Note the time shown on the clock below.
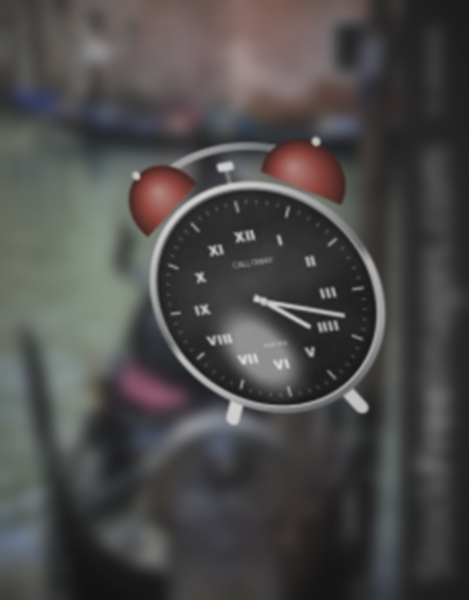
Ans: 4:18
